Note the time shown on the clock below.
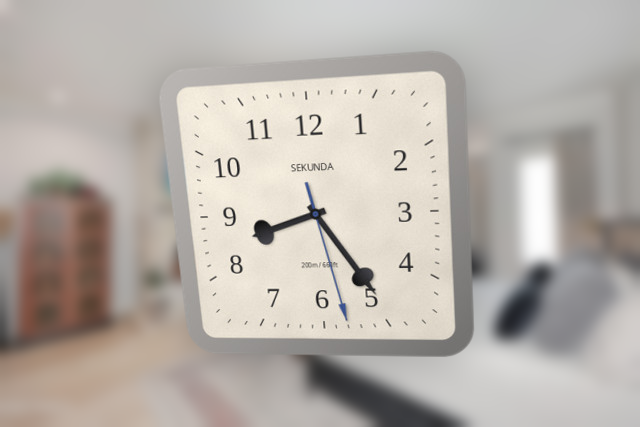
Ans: 8:24:28
